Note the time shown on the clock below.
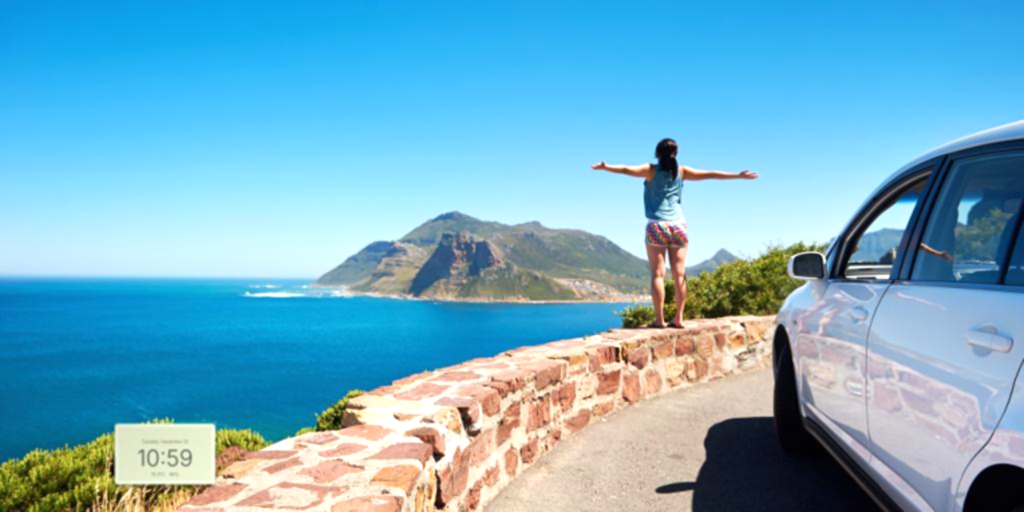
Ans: 10:59
